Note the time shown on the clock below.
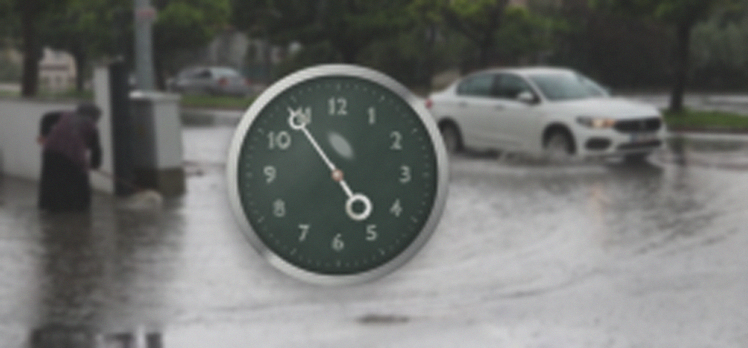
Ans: 4:54
